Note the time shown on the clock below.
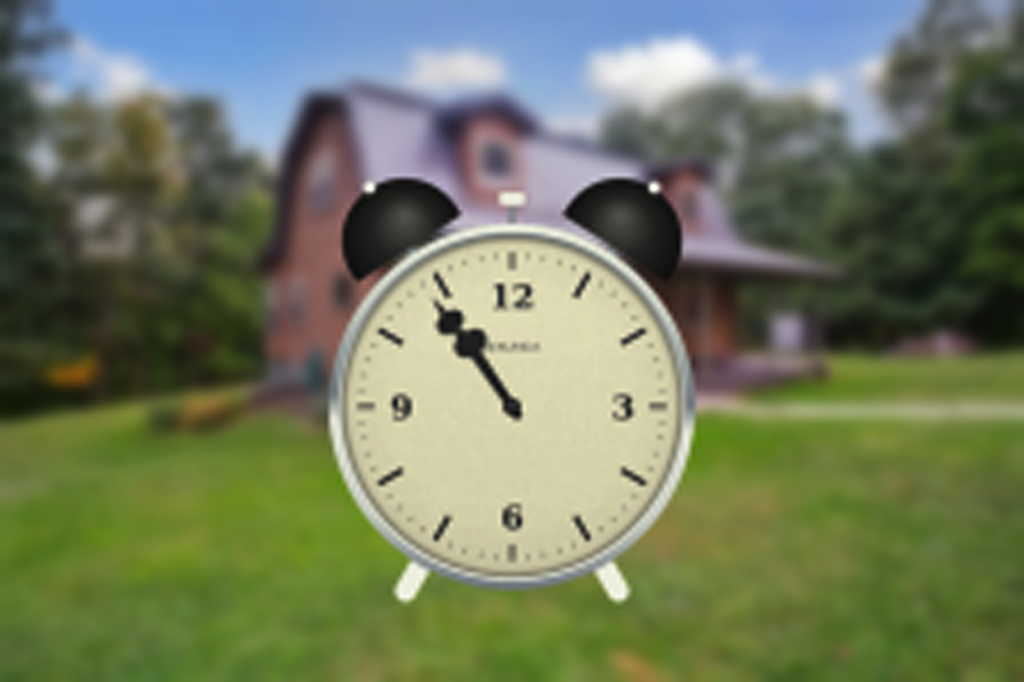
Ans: 10:54
